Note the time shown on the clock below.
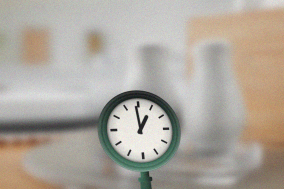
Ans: 12:59
